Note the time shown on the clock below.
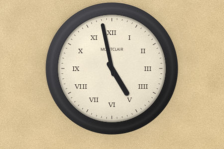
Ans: 4:58
